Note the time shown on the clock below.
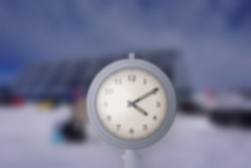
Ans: 4:10
